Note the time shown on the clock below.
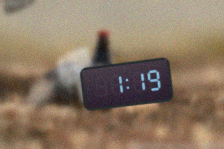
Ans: 1:19
